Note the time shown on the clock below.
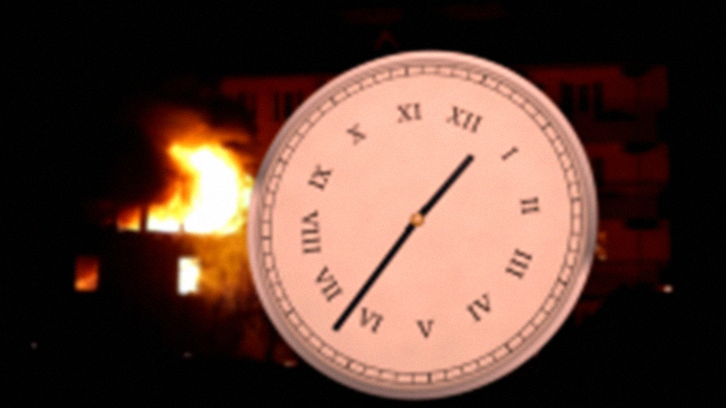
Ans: 12:32
